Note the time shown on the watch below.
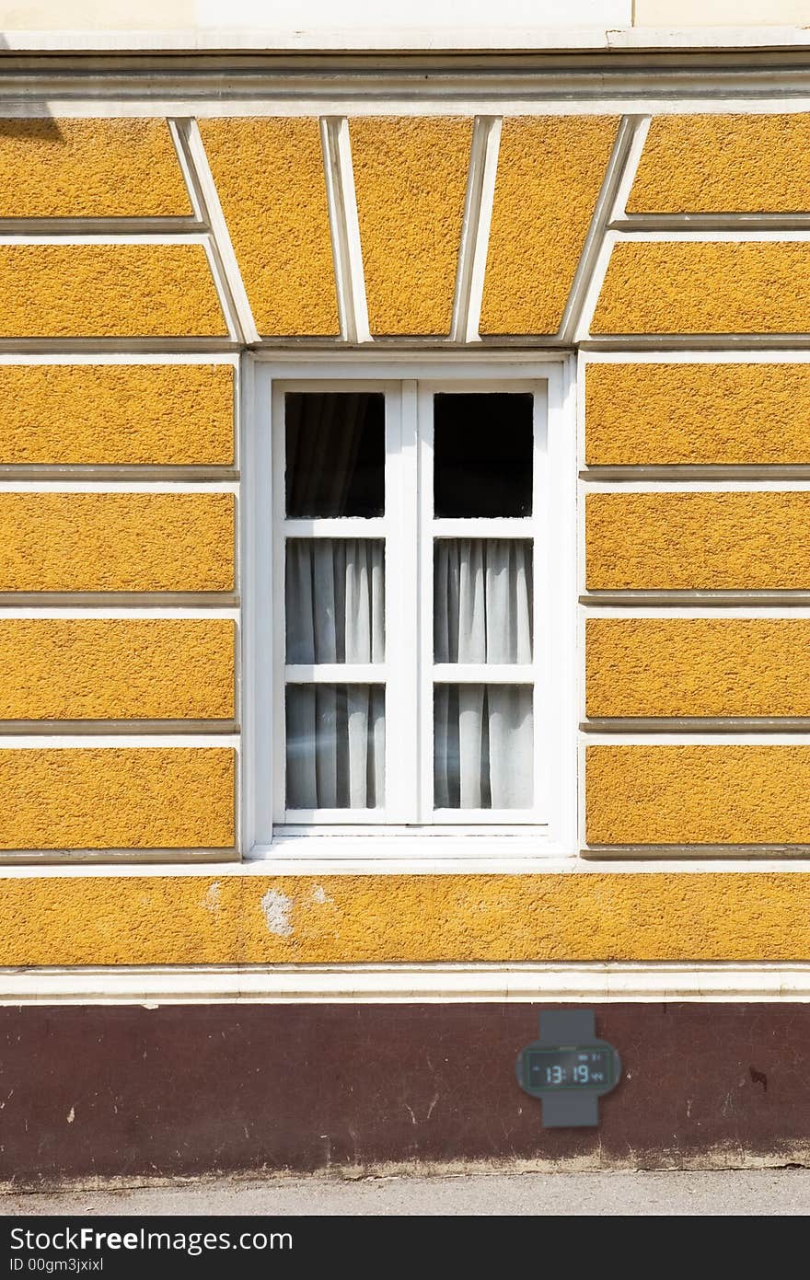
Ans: 13:19
